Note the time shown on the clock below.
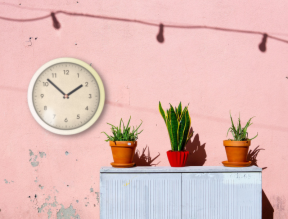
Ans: 1:52
